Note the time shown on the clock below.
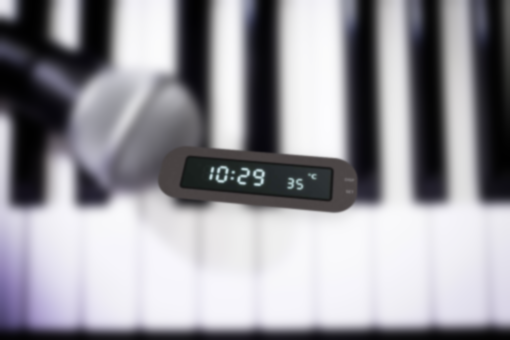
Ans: 10:29
